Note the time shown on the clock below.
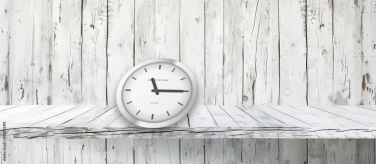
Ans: 11:15
